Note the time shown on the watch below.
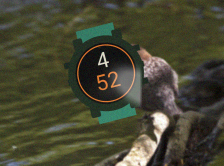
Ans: 4:52
